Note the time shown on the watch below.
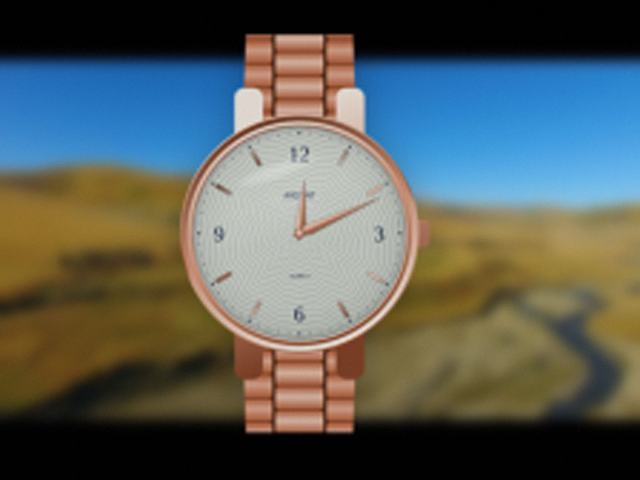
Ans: 12:11
